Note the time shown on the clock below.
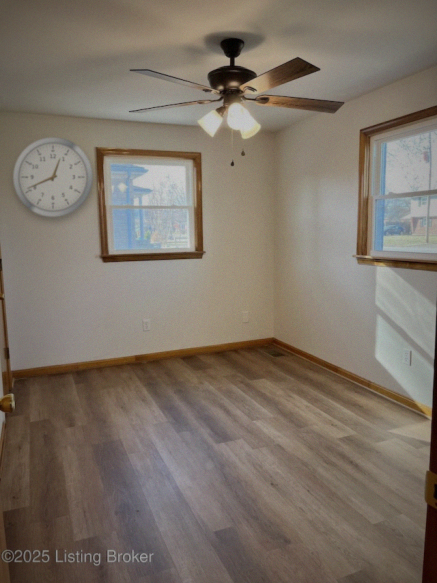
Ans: 12:41
